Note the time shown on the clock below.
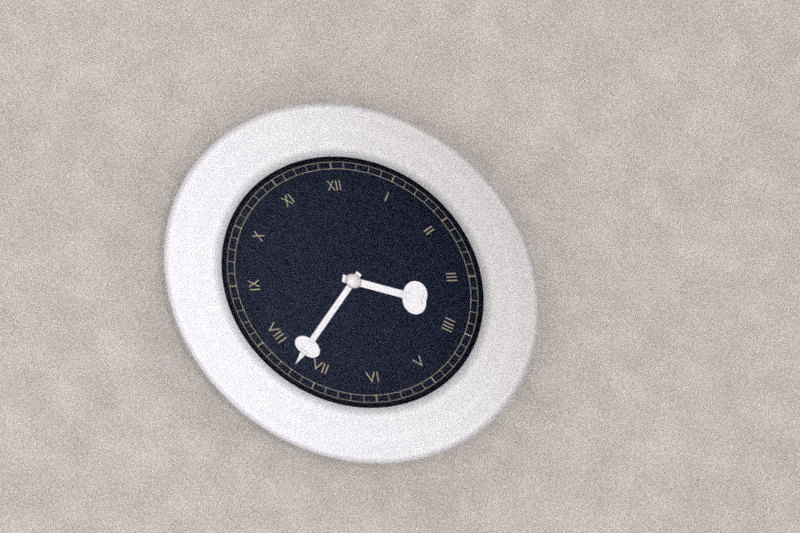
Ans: 3:37
